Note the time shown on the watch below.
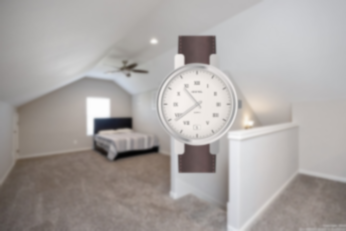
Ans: 10:39
